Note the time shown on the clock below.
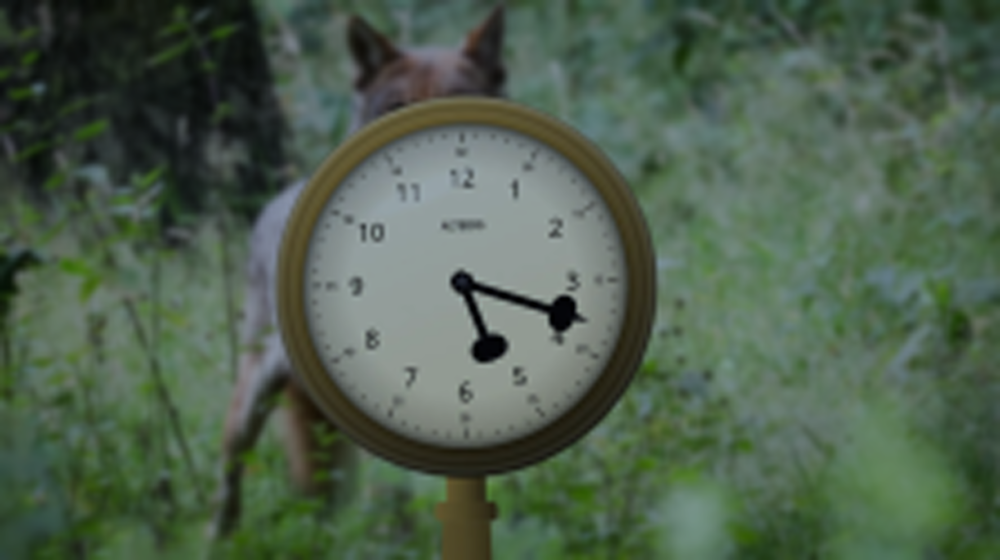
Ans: 5:18
